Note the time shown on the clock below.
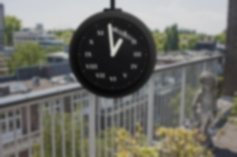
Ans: 12:59
